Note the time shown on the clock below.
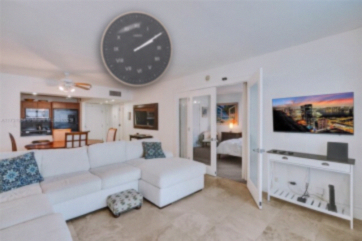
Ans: 2:10
